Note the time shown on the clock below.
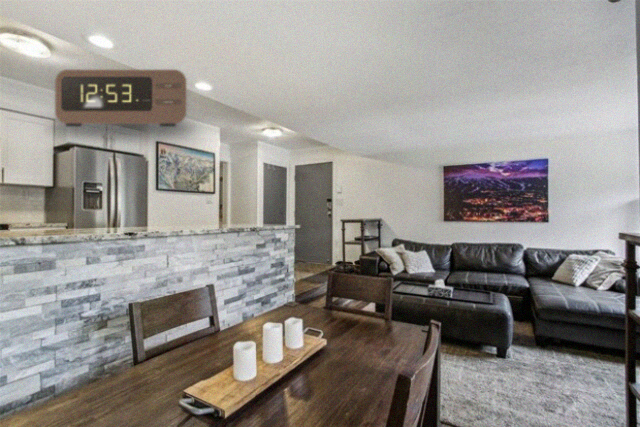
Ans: 12:53
